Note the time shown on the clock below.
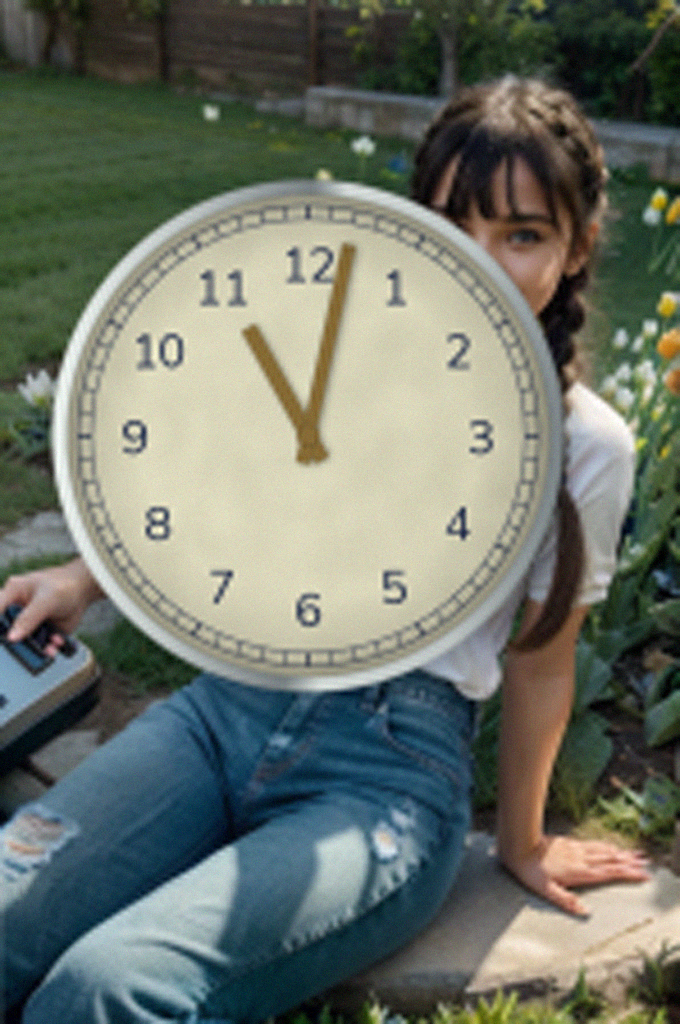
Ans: 11:02
